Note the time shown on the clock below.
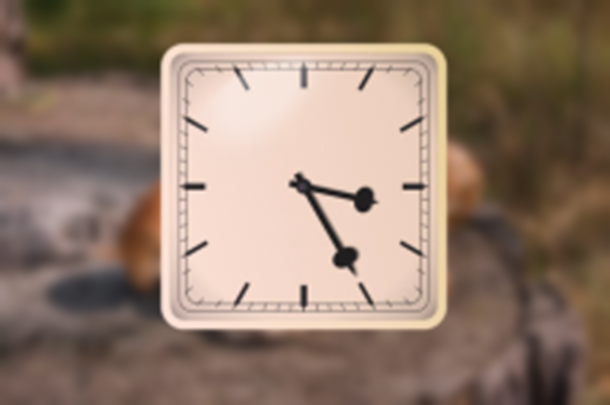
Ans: 3:25
